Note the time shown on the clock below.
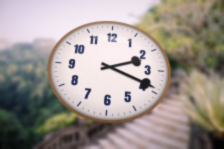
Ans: 2:19
